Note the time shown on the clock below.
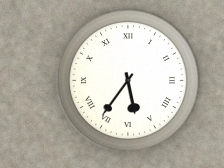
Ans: 5:36
